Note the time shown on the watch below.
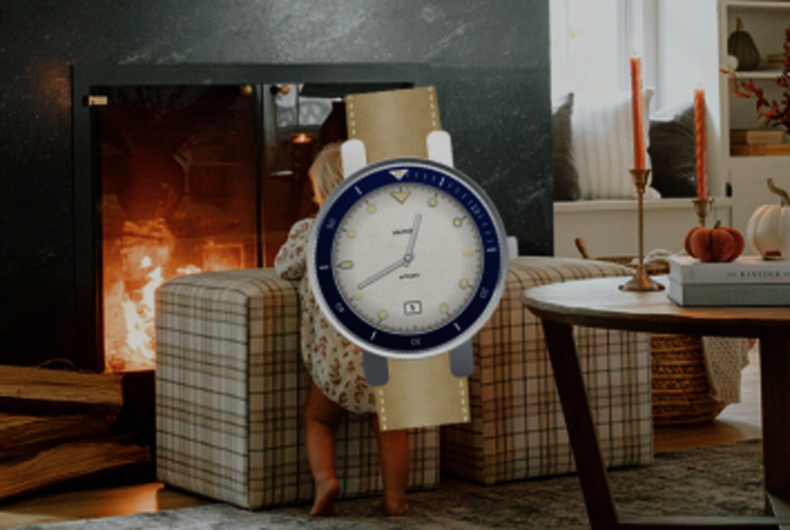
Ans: 12:41
